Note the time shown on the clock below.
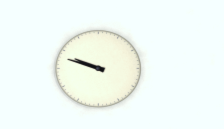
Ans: 9:48
